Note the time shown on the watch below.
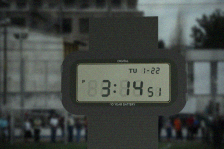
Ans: 3:14:51
